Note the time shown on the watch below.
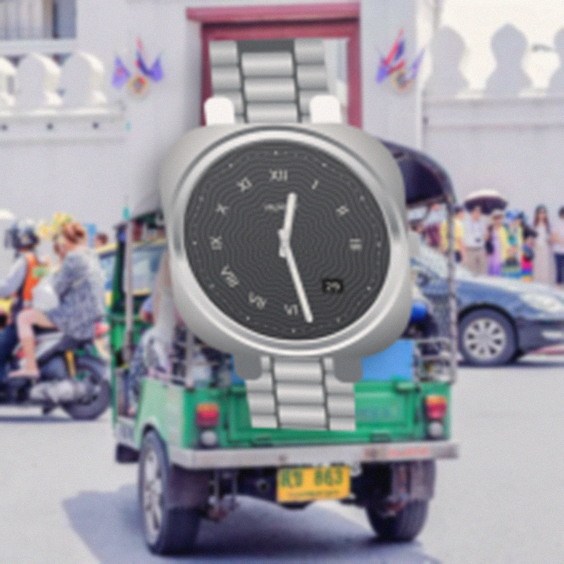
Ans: 12:28
